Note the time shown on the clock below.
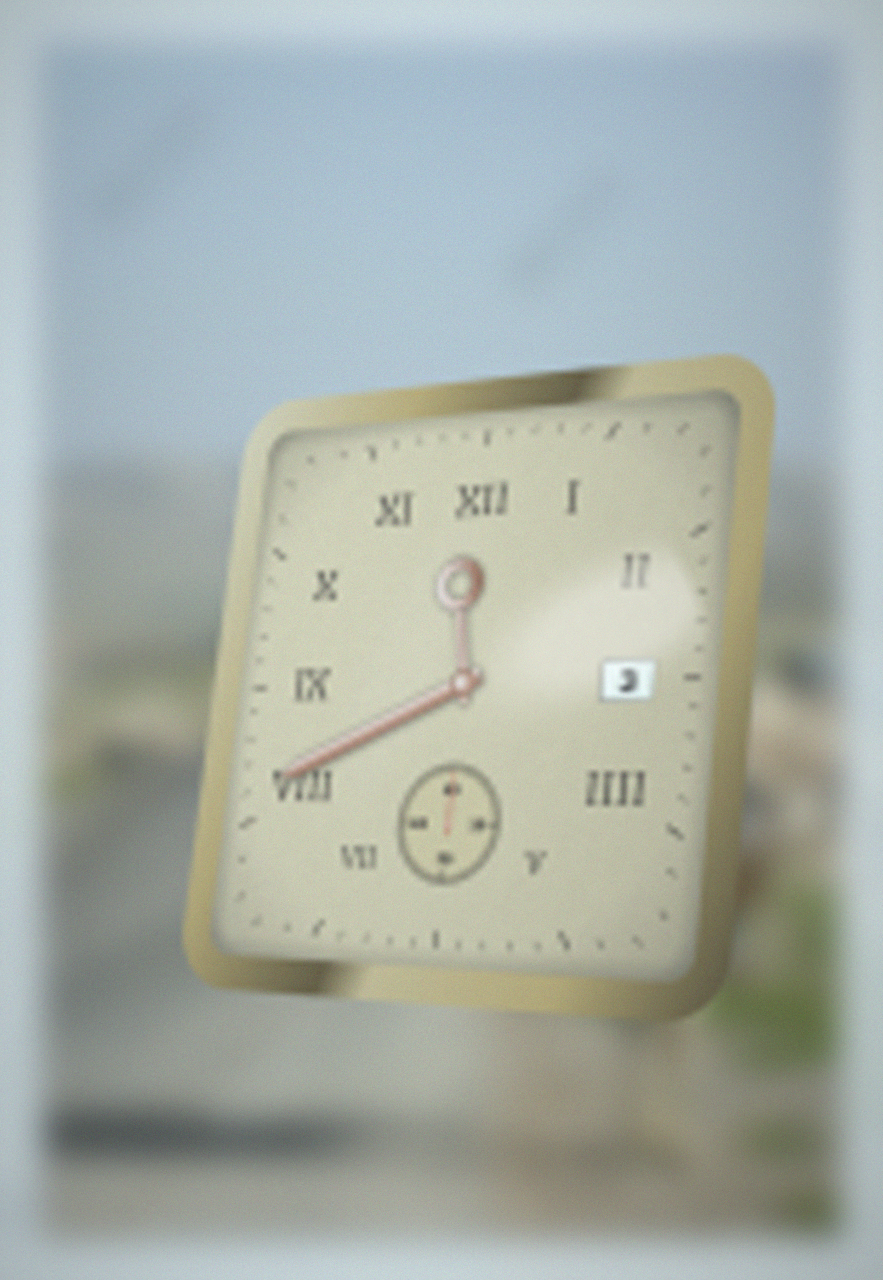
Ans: 11:41
